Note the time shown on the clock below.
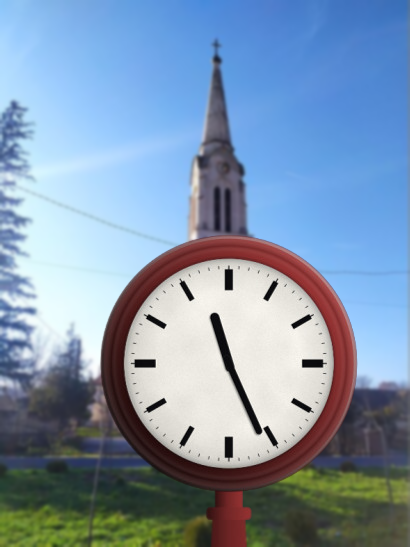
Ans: 11:26
